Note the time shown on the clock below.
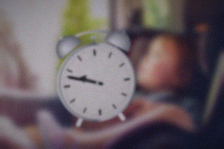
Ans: 9:48
